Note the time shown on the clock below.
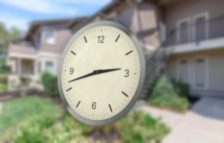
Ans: 2:42
